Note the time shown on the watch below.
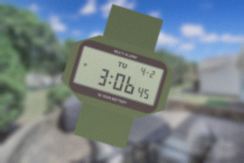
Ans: 3:06:45
